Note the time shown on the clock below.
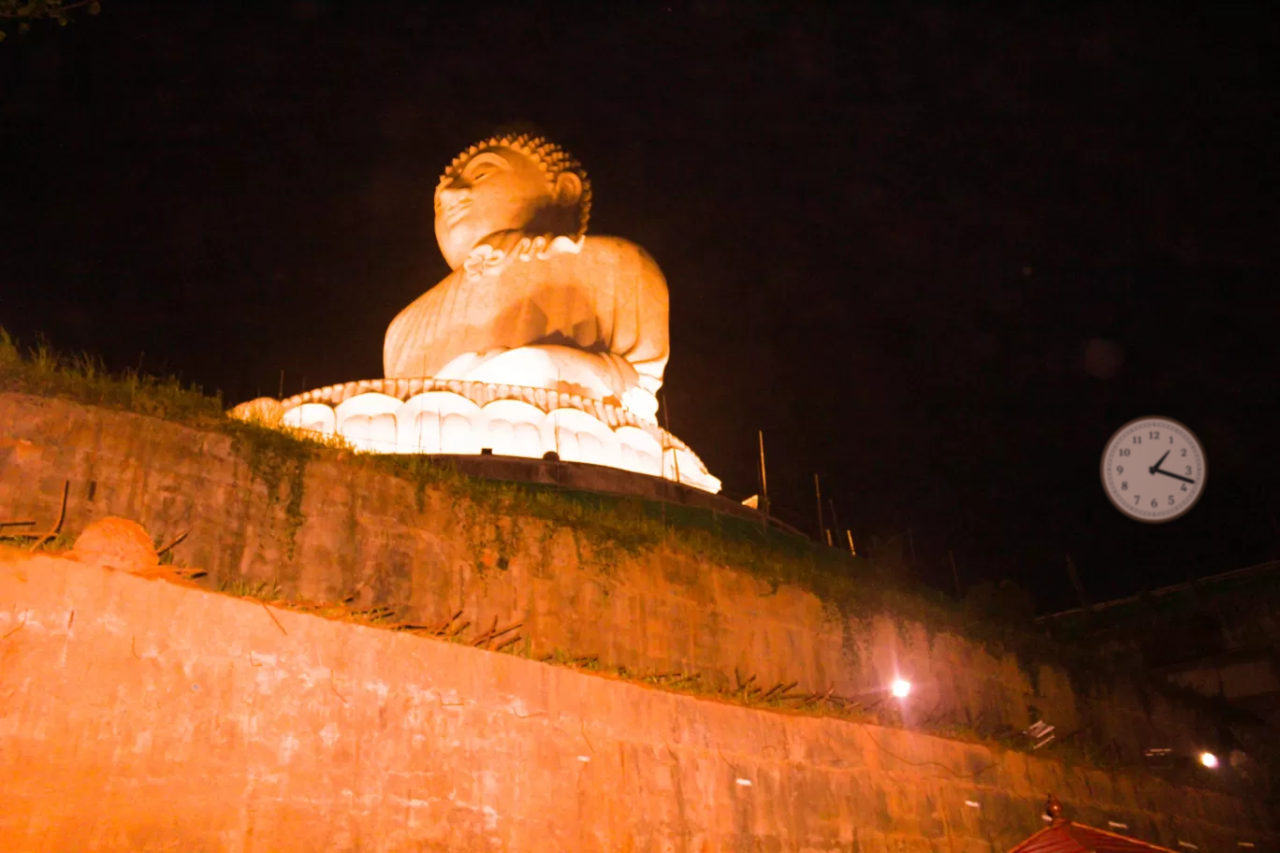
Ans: 1:18
